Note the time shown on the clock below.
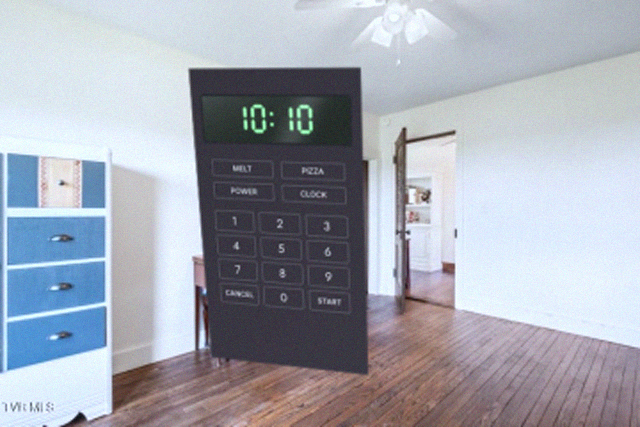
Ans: 10:10
